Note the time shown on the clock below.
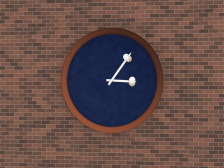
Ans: 3:06
